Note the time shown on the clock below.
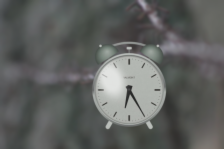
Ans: 6:25
